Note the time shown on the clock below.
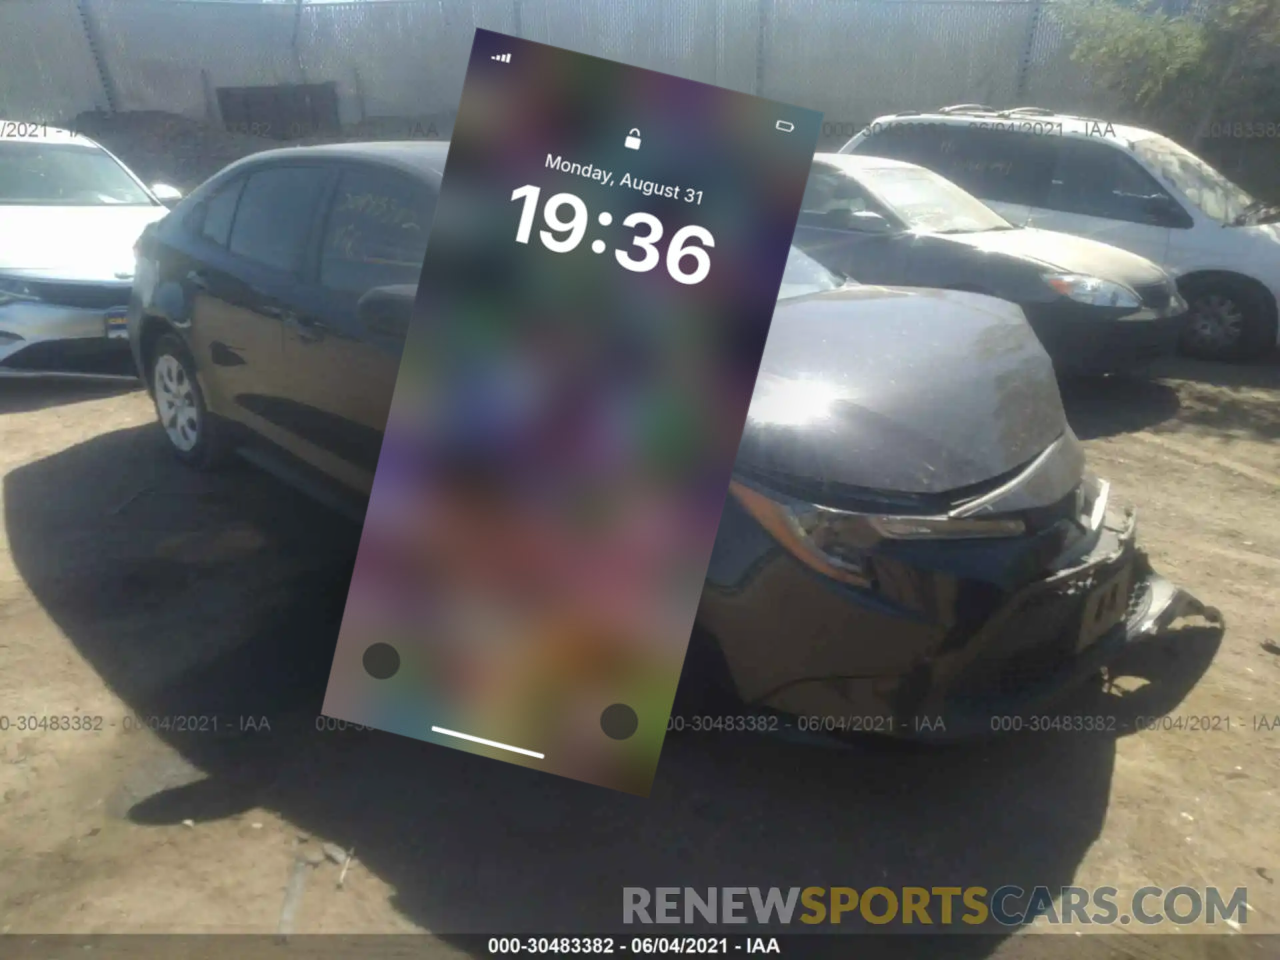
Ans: 19:36
